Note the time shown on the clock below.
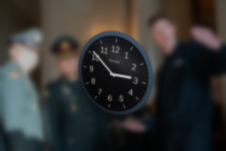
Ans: 2:51
